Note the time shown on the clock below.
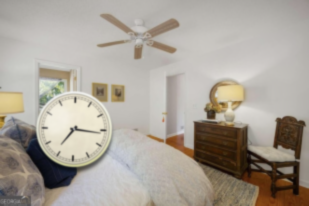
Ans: 7:16
